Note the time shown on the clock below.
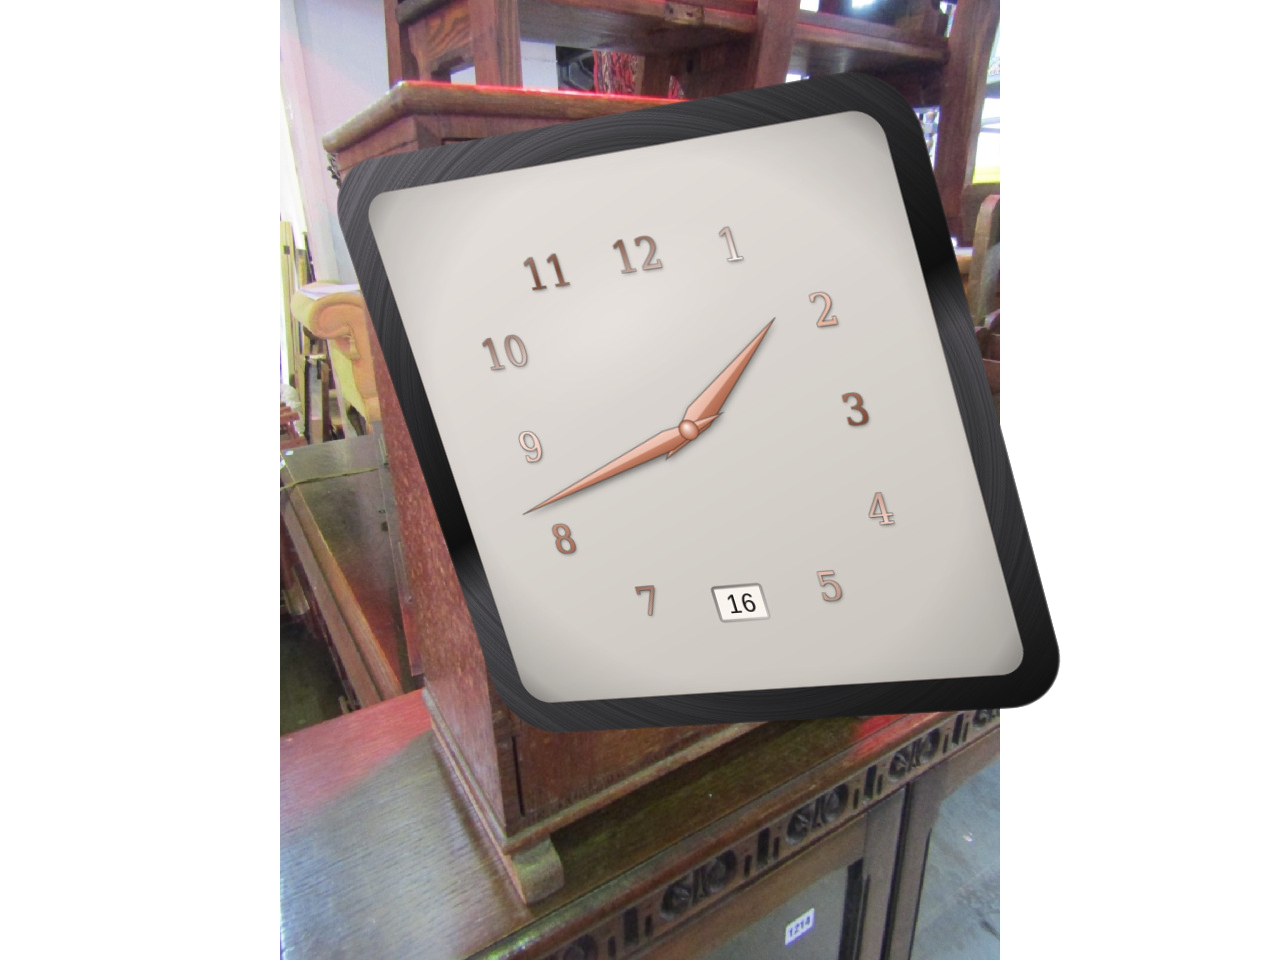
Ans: 1:42
